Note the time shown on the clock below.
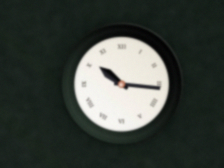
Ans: 10:16
